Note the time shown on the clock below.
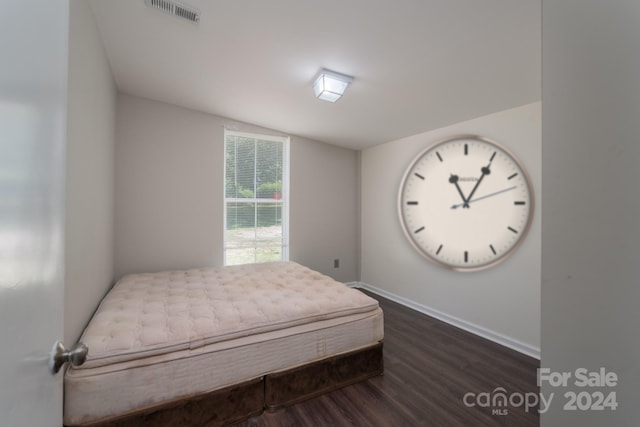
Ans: 11:05:12
